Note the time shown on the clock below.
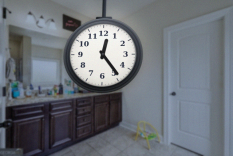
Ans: 12:24
